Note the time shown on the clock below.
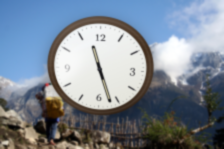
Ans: 11:27
